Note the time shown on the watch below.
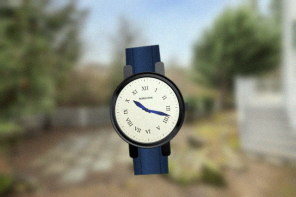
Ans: 10:18
